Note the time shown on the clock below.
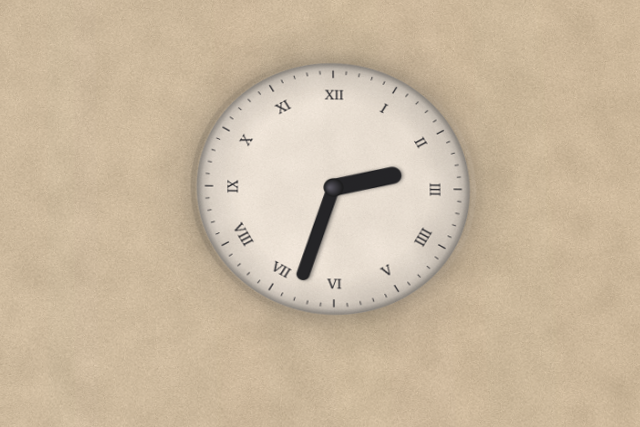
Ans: 2:33
